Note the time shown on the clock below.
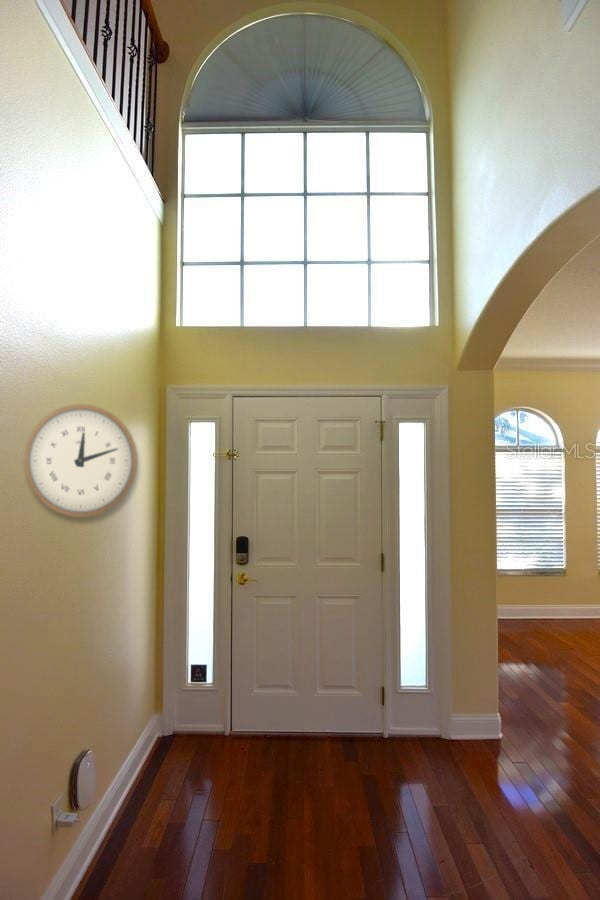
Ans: 12:12
